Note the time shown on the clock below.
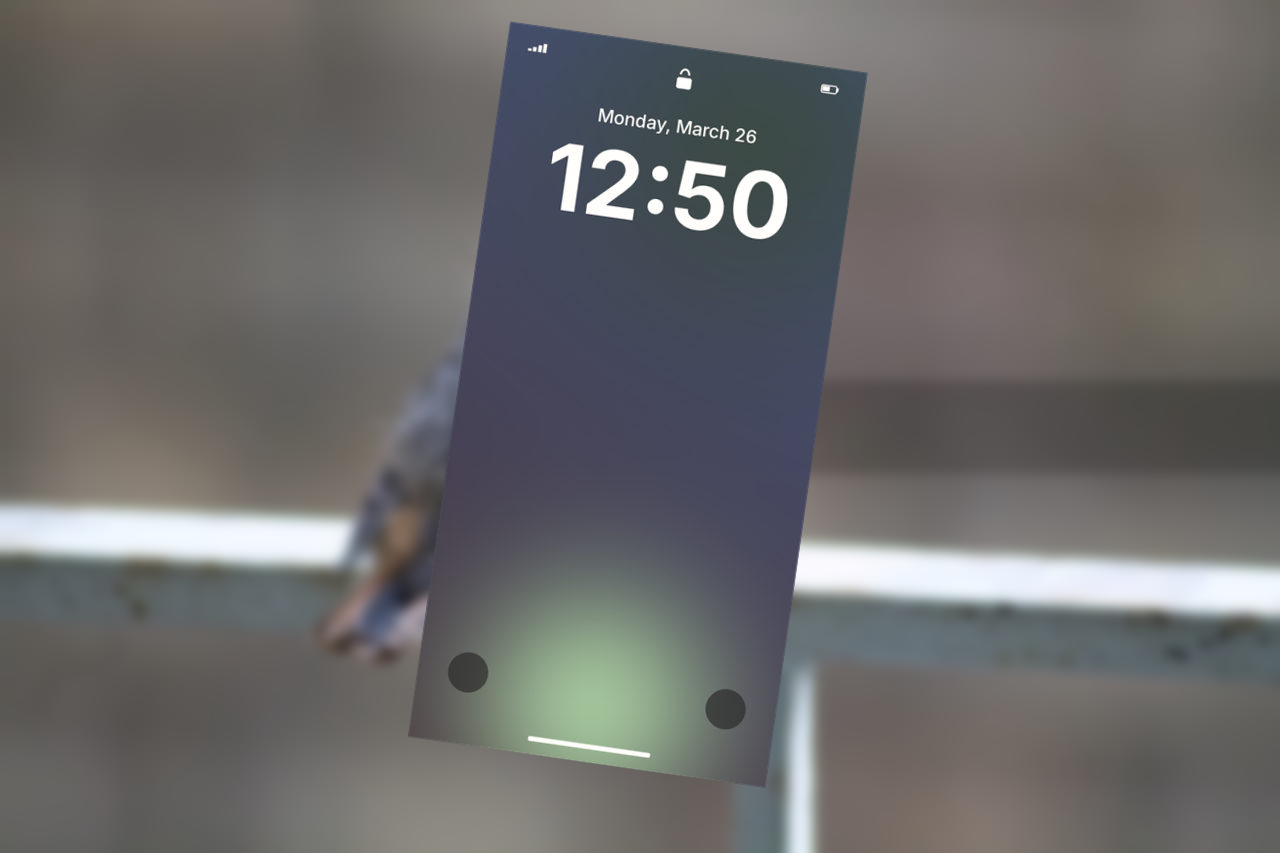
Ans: 12:50
